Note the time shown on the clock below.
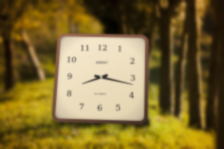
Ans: 8:17
